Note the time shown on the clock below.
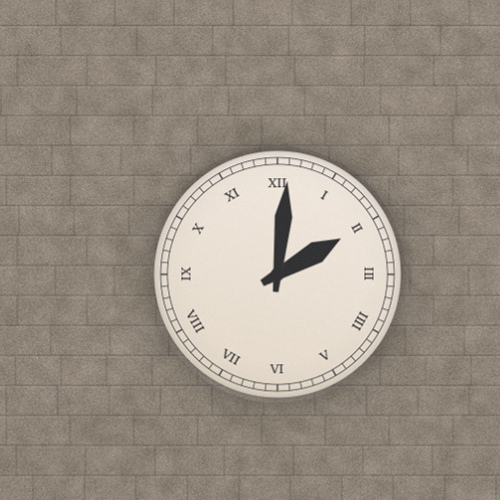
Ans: 2:01
